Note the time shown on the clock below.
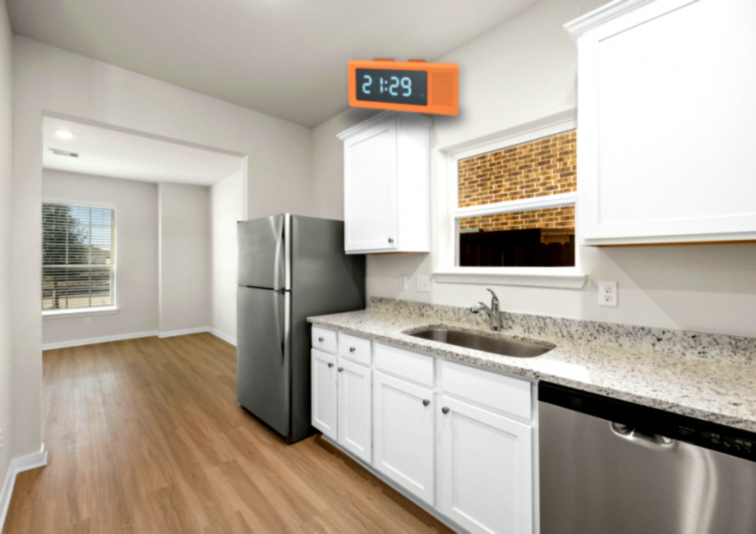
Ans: 21:29
